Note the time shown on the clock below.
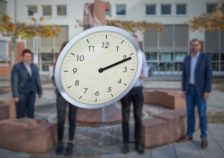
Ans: 2:11
